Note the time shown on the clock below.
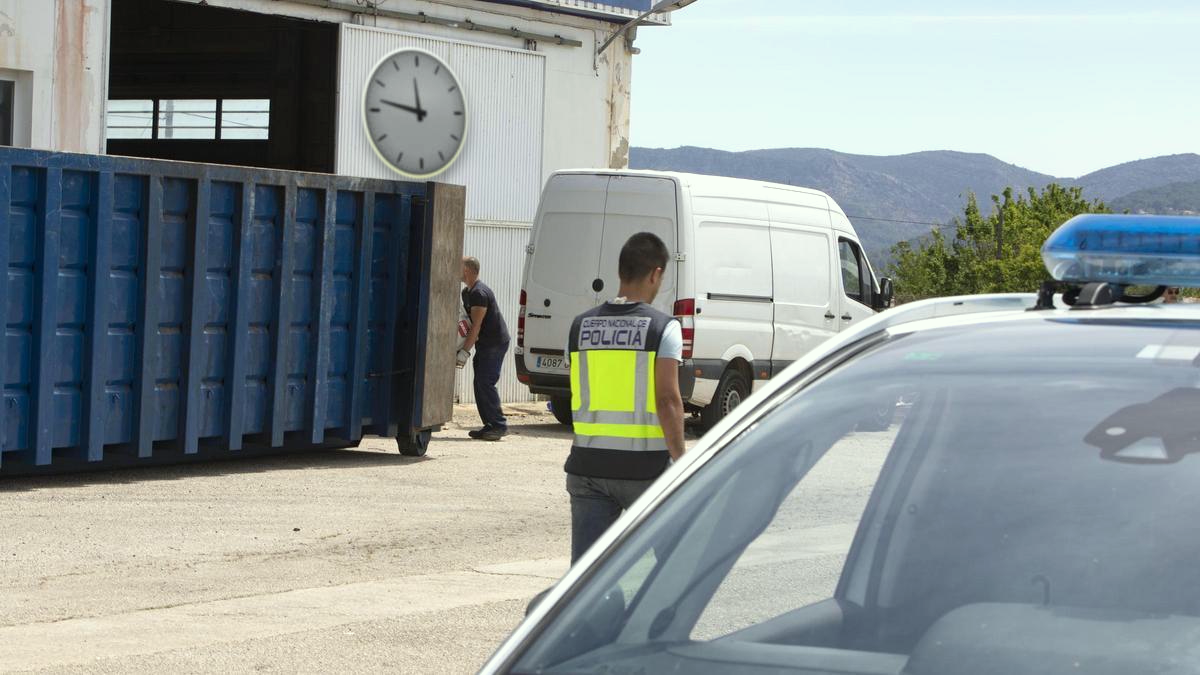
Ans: 11:47
